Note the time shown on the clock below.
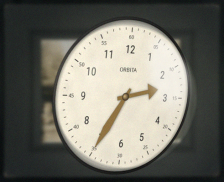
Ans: 2:35
